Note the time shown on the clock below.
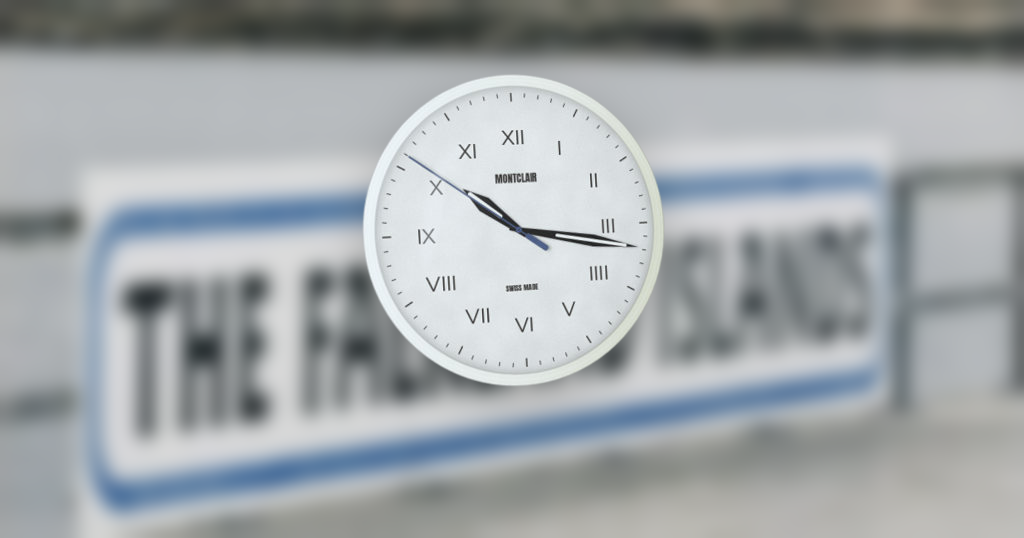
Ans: 10:16:51
